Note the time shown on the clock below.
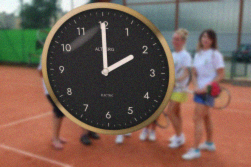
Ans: 2:00
